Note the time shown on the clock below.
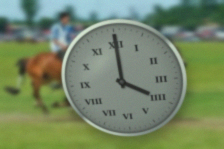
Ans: 4:00
